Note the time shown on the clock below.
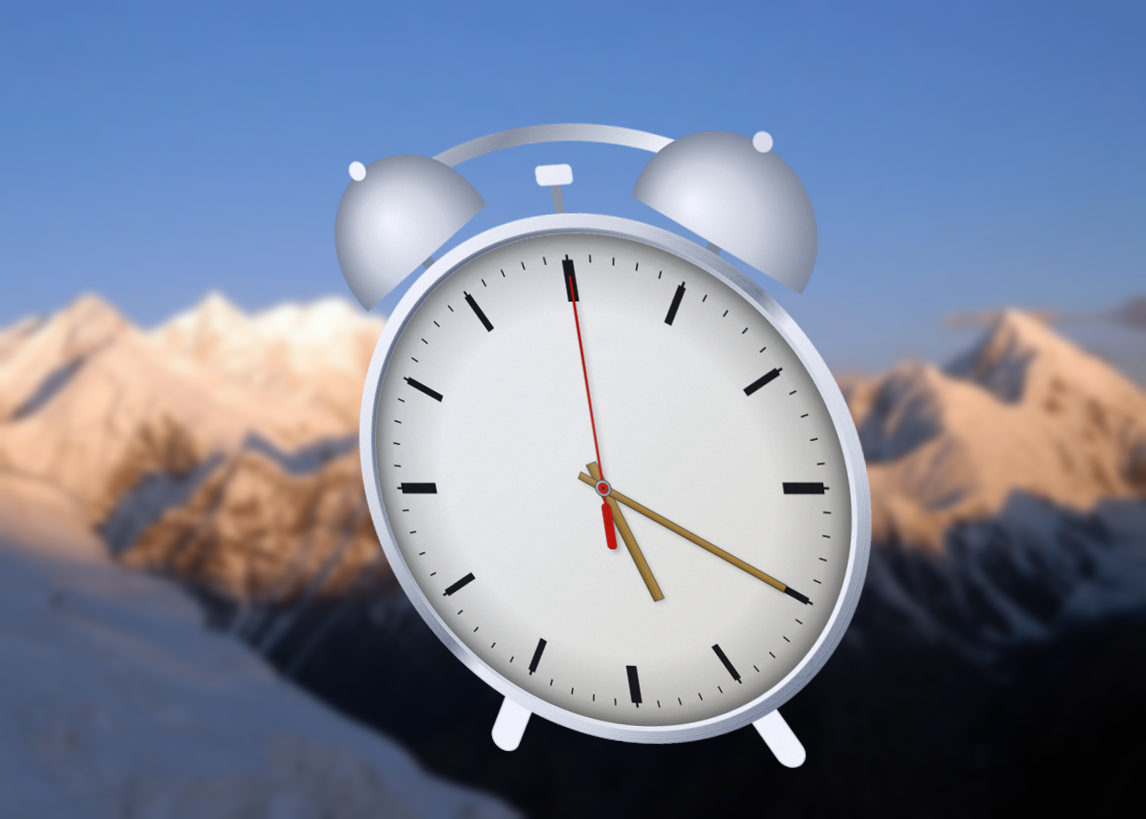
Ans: 5:20:00
